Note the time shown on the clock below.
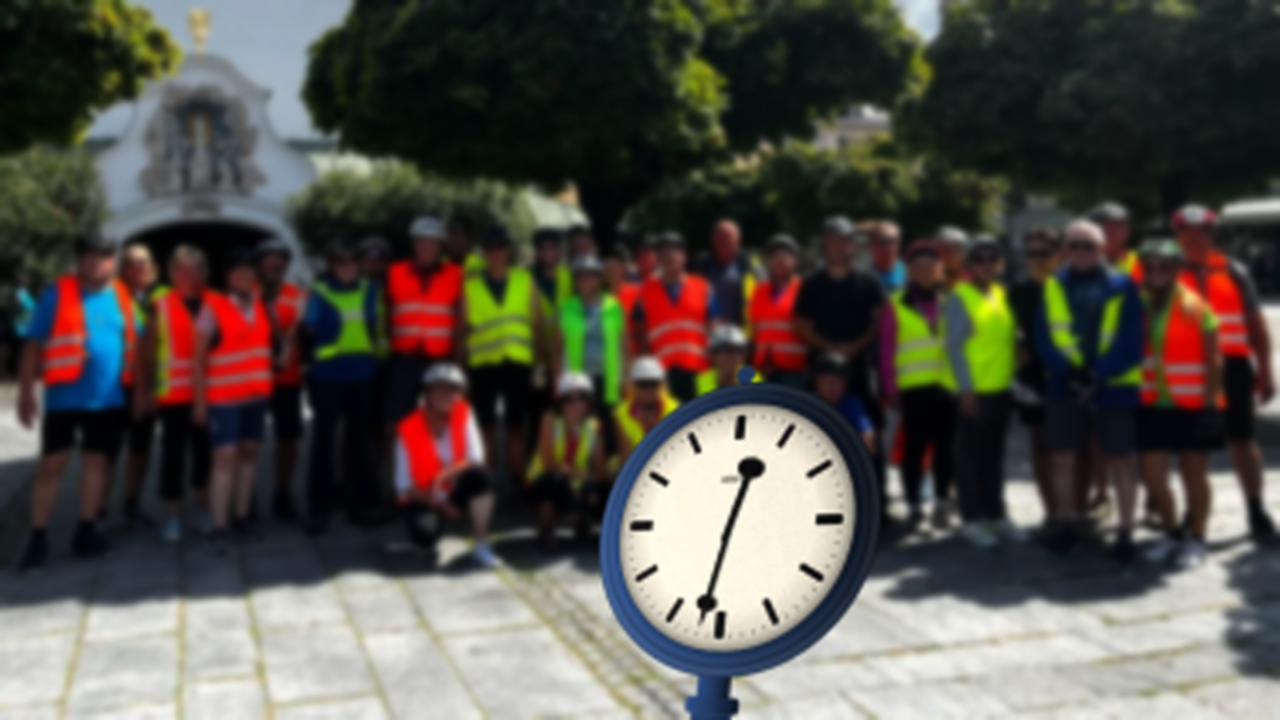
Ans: 12:32
